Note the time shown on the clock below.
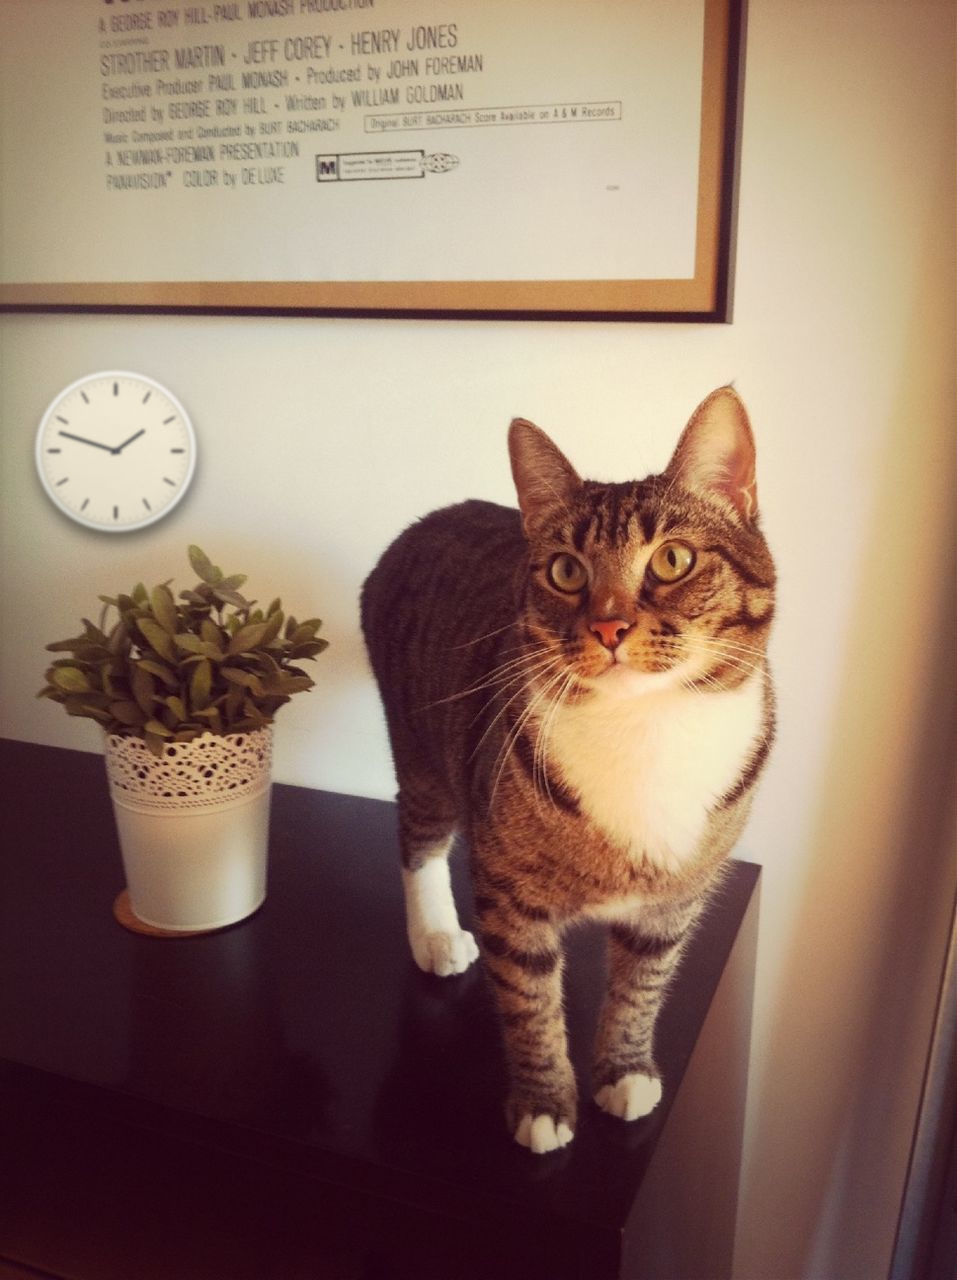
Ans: 1:48
